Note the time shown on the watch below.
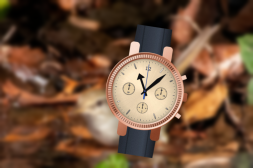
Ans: 11:07
